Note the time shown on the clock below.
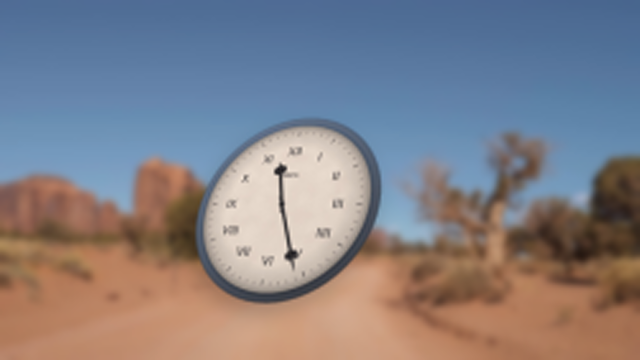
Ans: 11:26
